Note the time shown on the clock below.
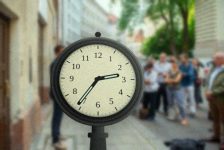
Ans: 2:36
